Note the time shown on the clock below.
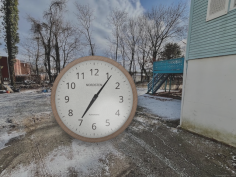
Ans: 7:06
